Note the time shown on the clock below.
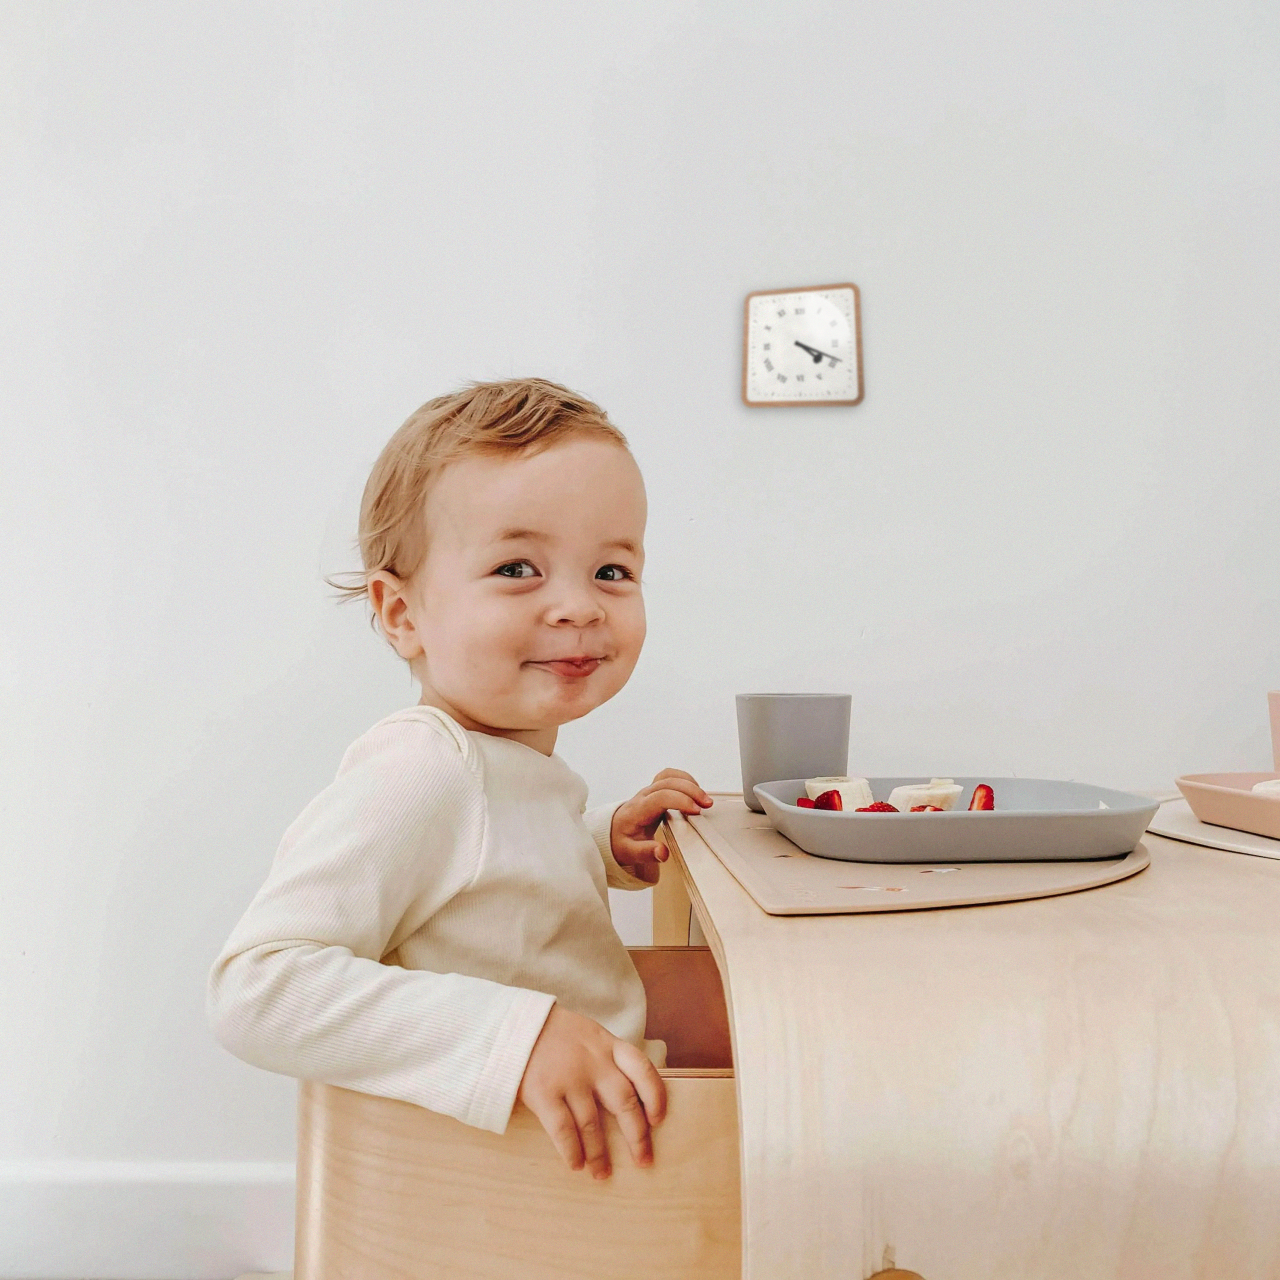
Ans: 4:19
